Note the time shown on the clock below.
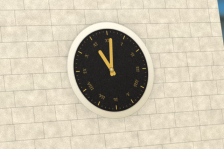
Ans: 11:01
